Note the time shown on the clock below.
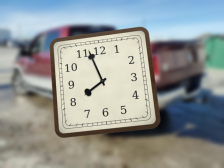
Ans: 7:57
